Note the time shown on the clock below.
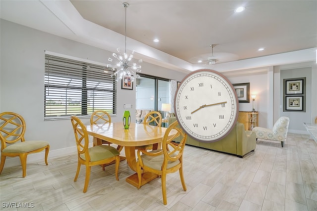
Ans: 8:14
